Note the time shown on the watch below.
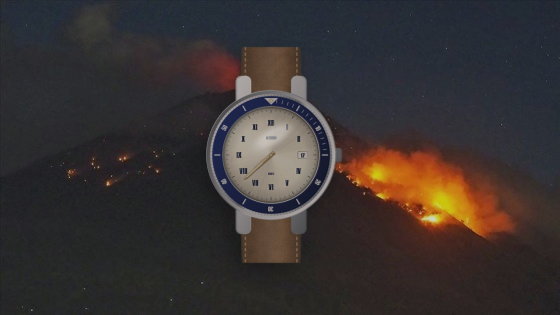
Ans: 7:38
